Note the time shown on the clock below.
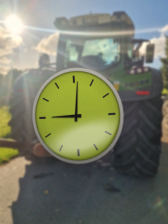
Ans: 9:01
